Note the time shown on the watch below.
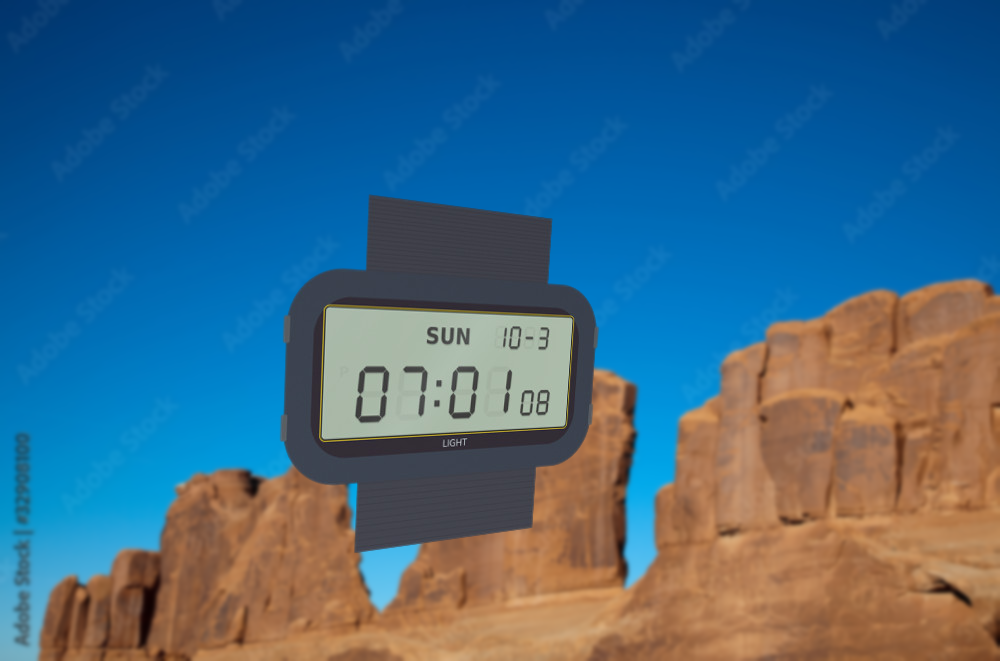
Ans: 7:01:08
